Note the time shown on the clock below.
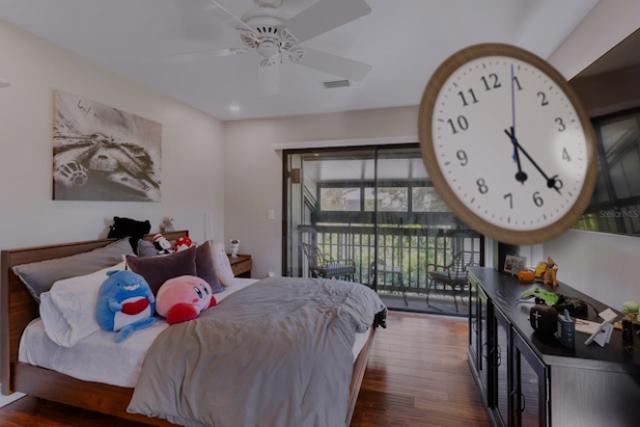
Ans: 6:26:04
